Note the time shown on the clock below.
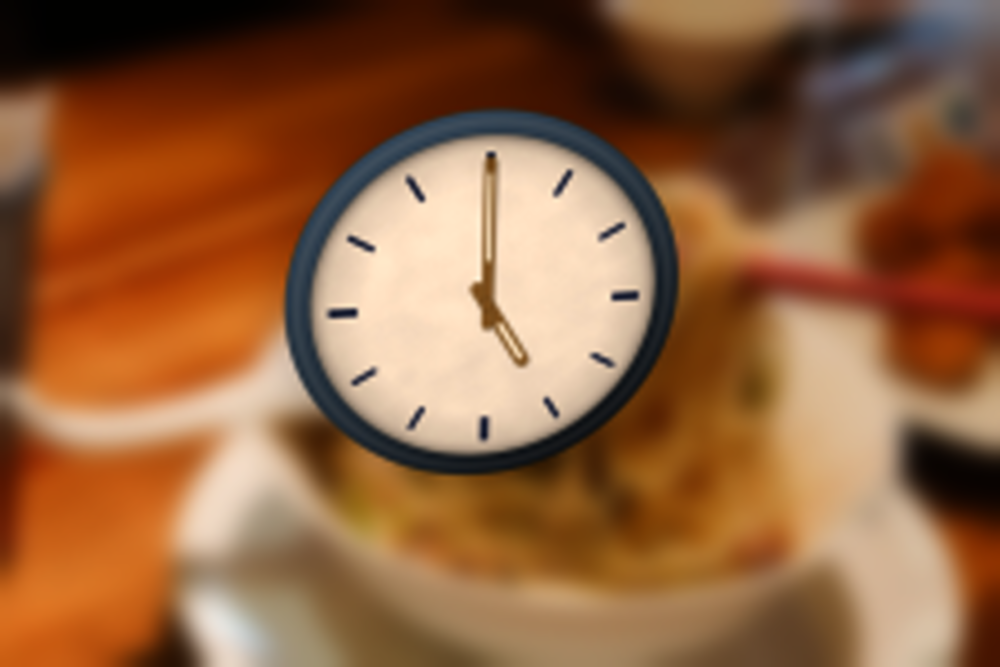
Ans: 5:00
